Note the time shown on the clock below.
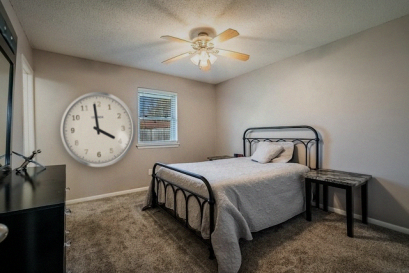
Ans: 3:59
